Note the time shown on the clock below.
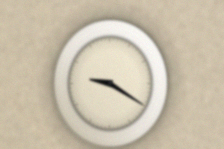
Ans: 9:20
